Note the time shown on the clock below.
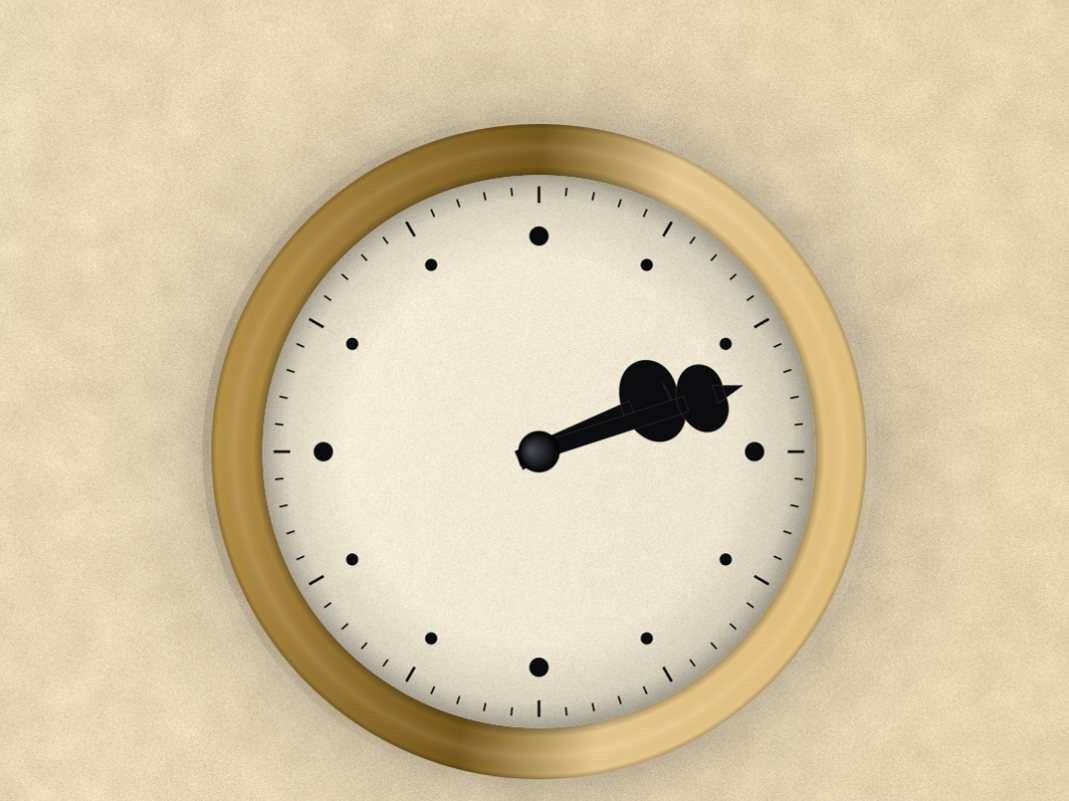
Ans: 2:12
